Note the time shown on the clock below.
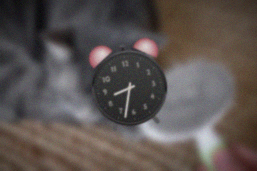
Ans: 8:33
